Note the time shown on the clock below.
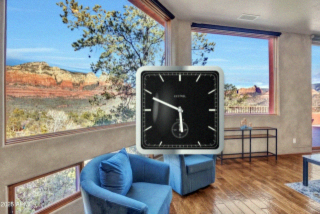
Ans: 5:49
